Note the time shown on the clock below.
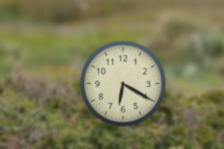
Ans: 6:20
